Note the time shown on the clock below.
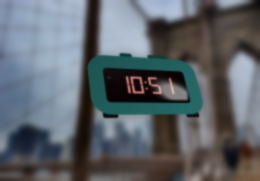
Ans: 10:51
